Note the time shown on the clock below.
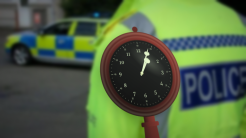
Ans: 1:04
